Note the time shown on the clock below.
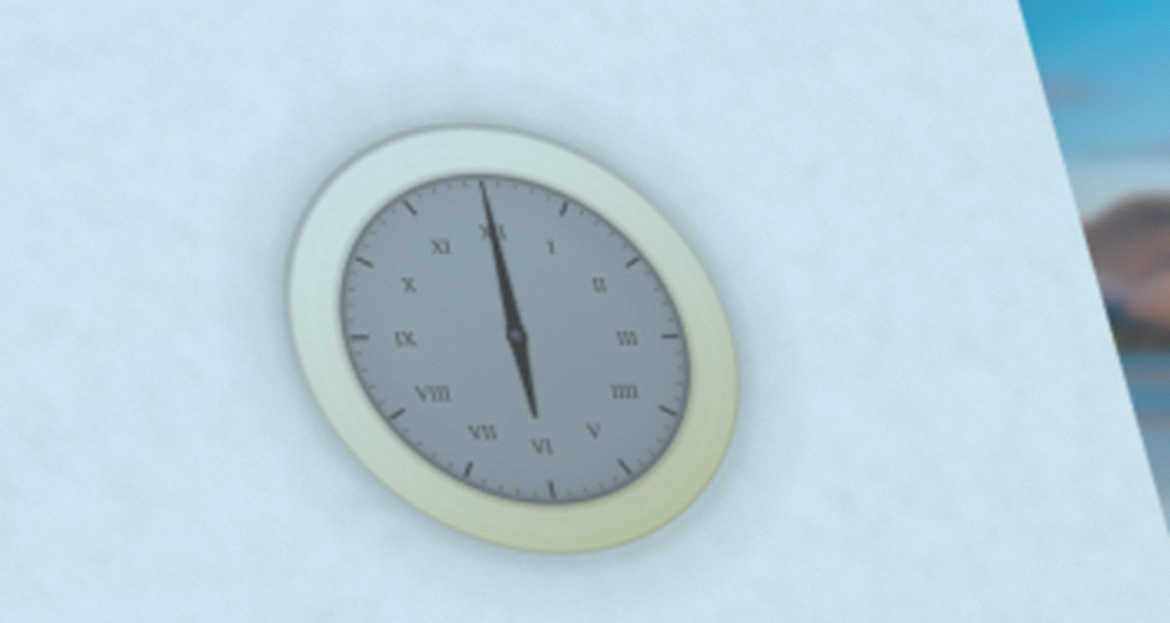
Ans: 6:00
